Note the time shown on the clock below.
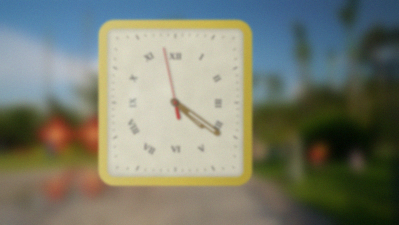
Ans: 4:20:58
